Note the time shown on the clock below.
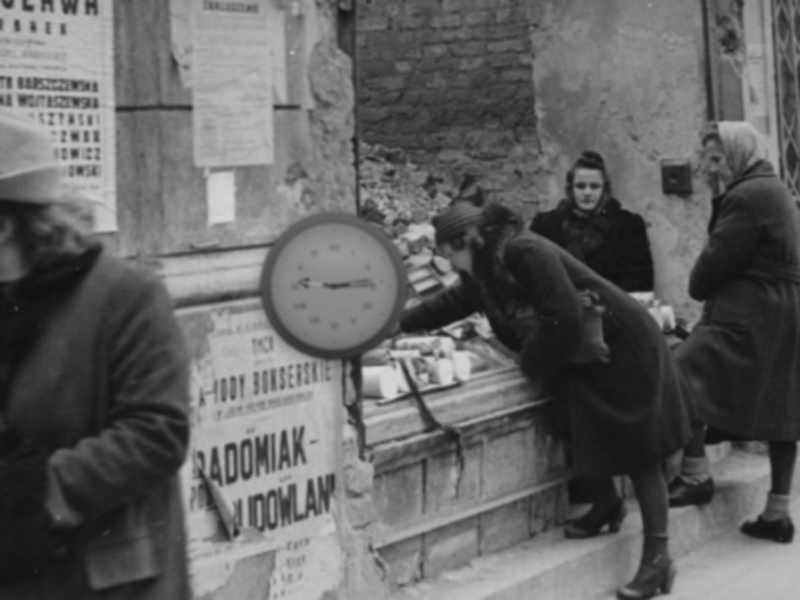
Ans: 9:14
